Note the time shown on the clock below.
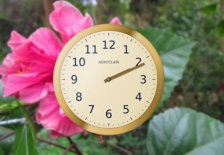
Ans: 2:11
